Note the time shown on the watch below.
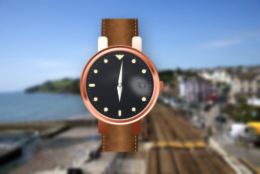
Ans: 6:01
